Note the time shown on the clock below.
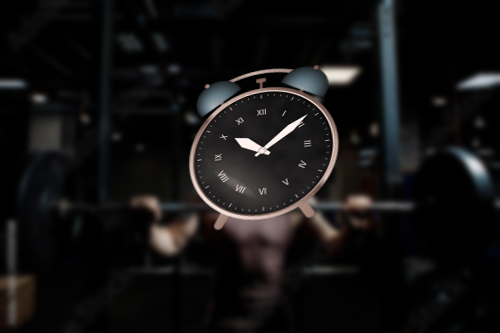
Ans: 10:09
